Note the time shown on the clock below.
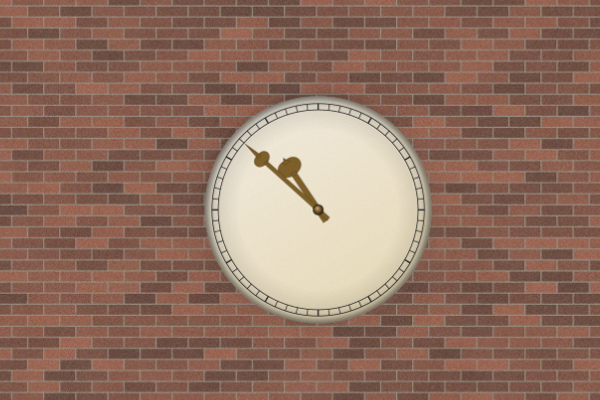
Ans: 10:52
